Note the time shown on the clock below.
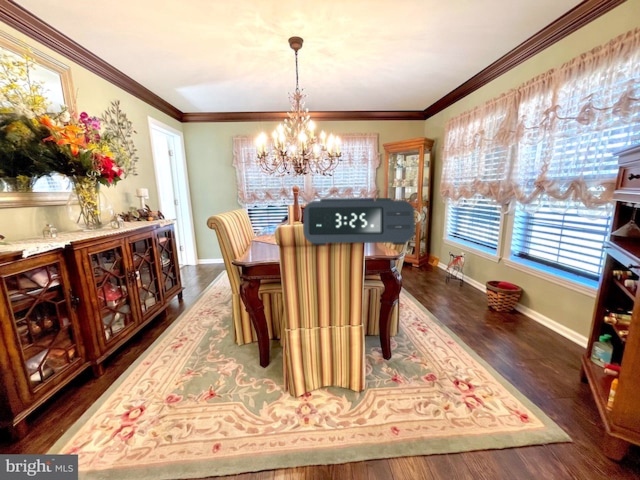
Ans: 3:25
